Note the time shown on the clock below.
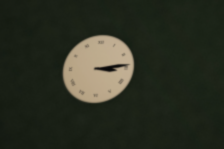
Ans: 3:14
